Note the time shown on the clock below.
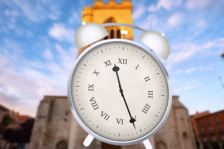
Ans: 11:26
